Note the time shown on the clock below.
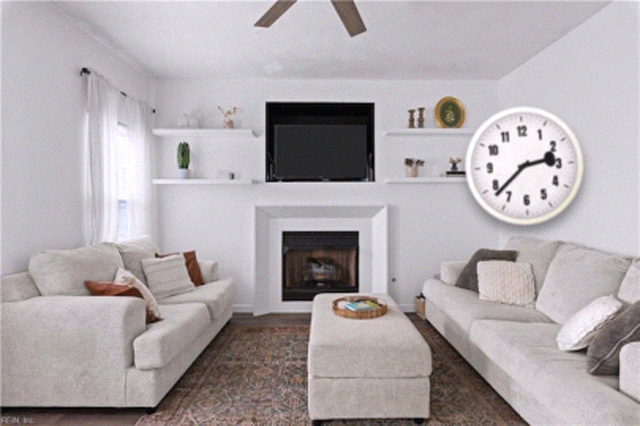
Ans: 2:38
